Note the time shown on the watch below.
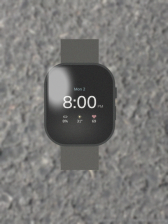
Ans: 8:00
